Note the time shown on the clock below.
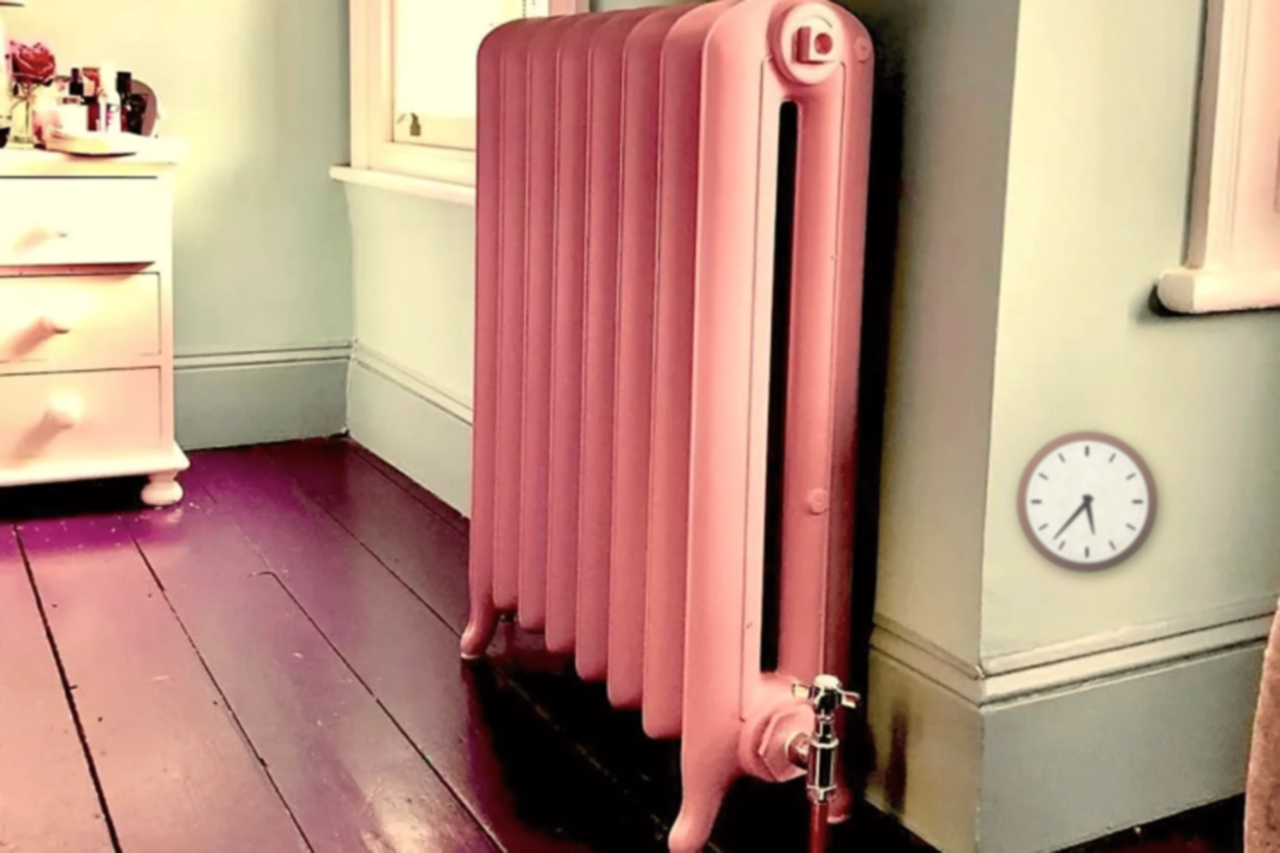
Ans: 5:37
